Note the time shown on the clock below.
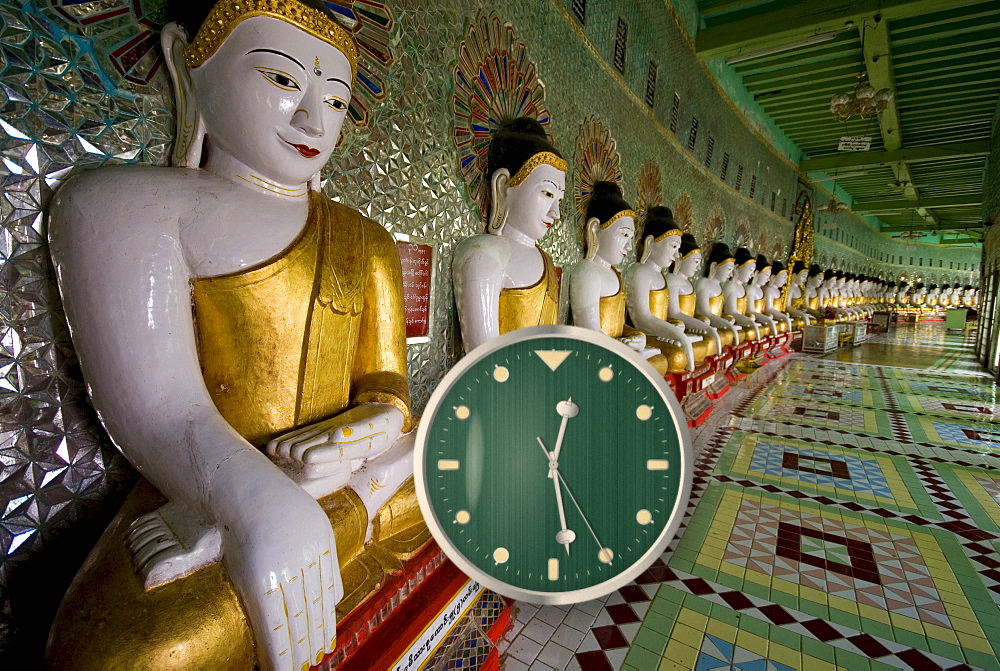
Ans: 12:28:25
